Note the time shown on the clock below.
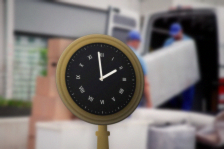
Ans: 1:59
